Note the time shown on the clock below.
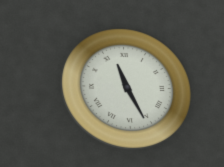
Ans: 11:26
